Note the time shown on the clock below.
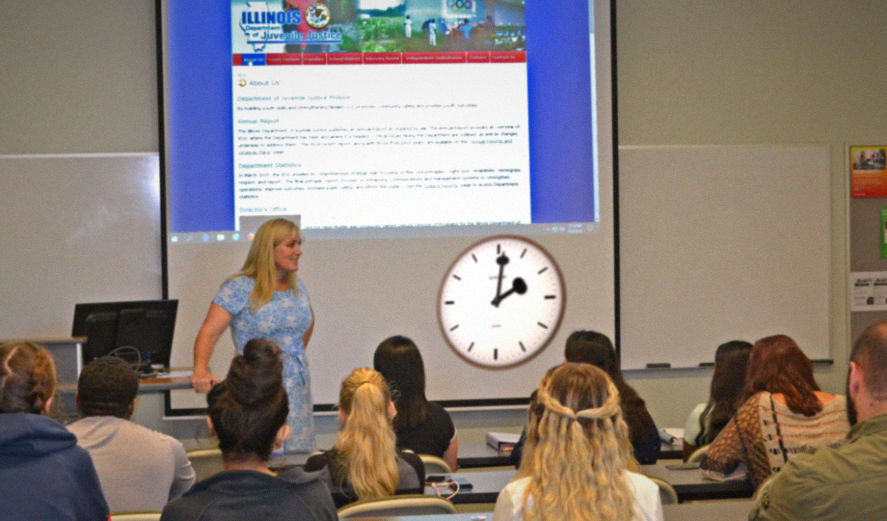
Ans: 2:01
